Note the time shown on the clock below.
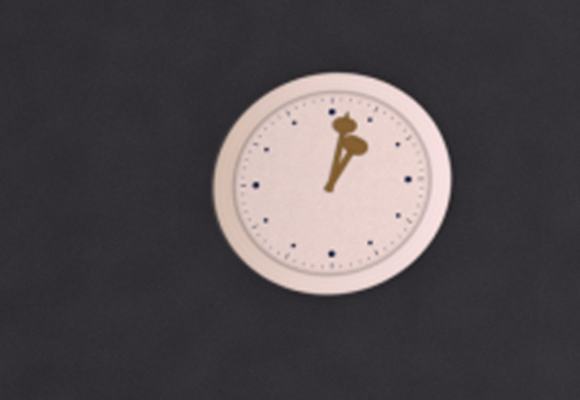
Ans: 1:02
